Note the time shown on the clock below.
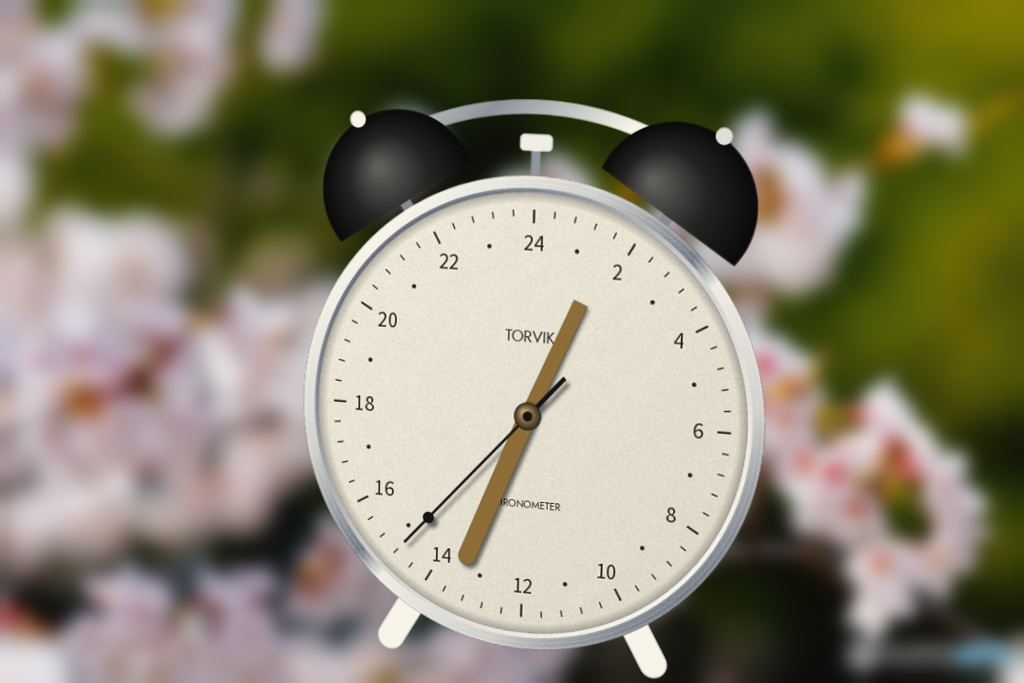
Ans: 1:33:37
